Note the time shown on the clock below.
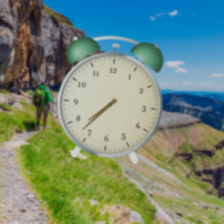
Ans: 7:37
